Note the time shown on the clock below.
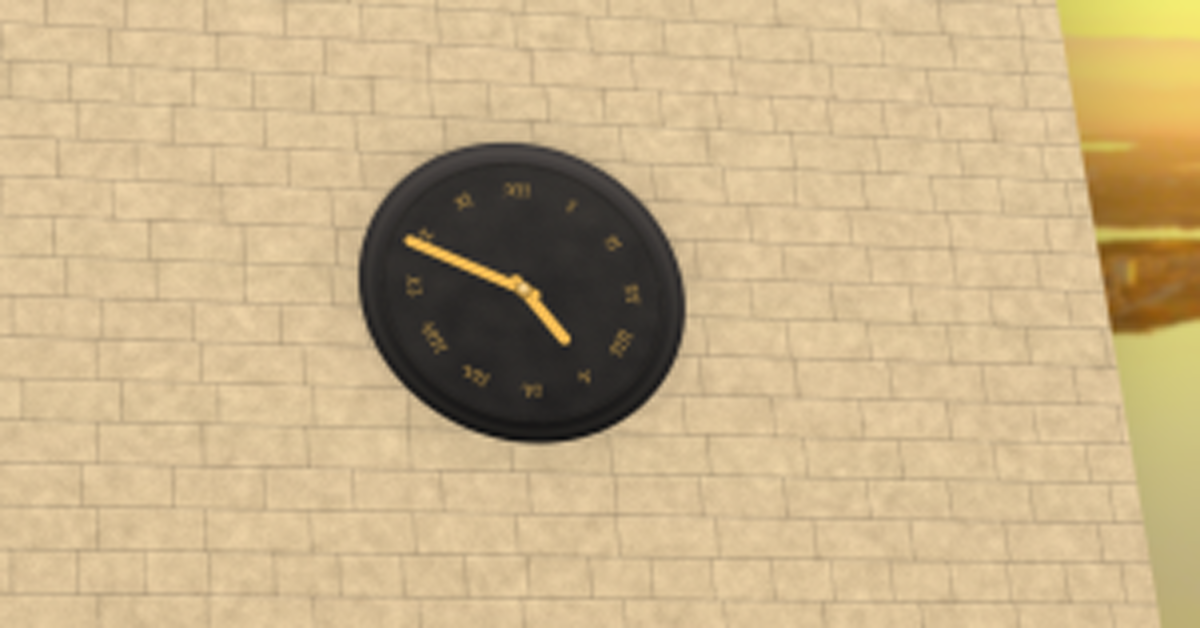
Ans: 4:49
